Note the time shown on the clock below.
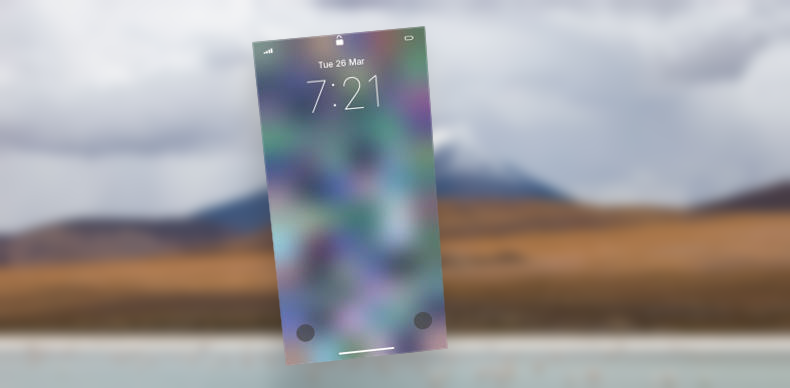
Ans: 7:21
